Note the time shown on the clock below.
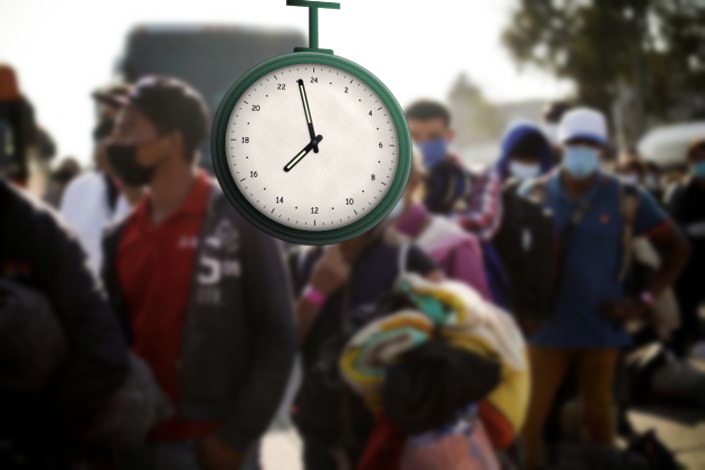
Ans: 14:58
